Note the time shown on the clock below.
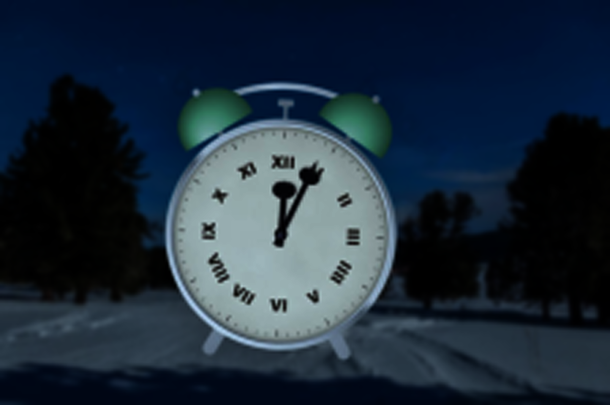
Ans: 12:04
